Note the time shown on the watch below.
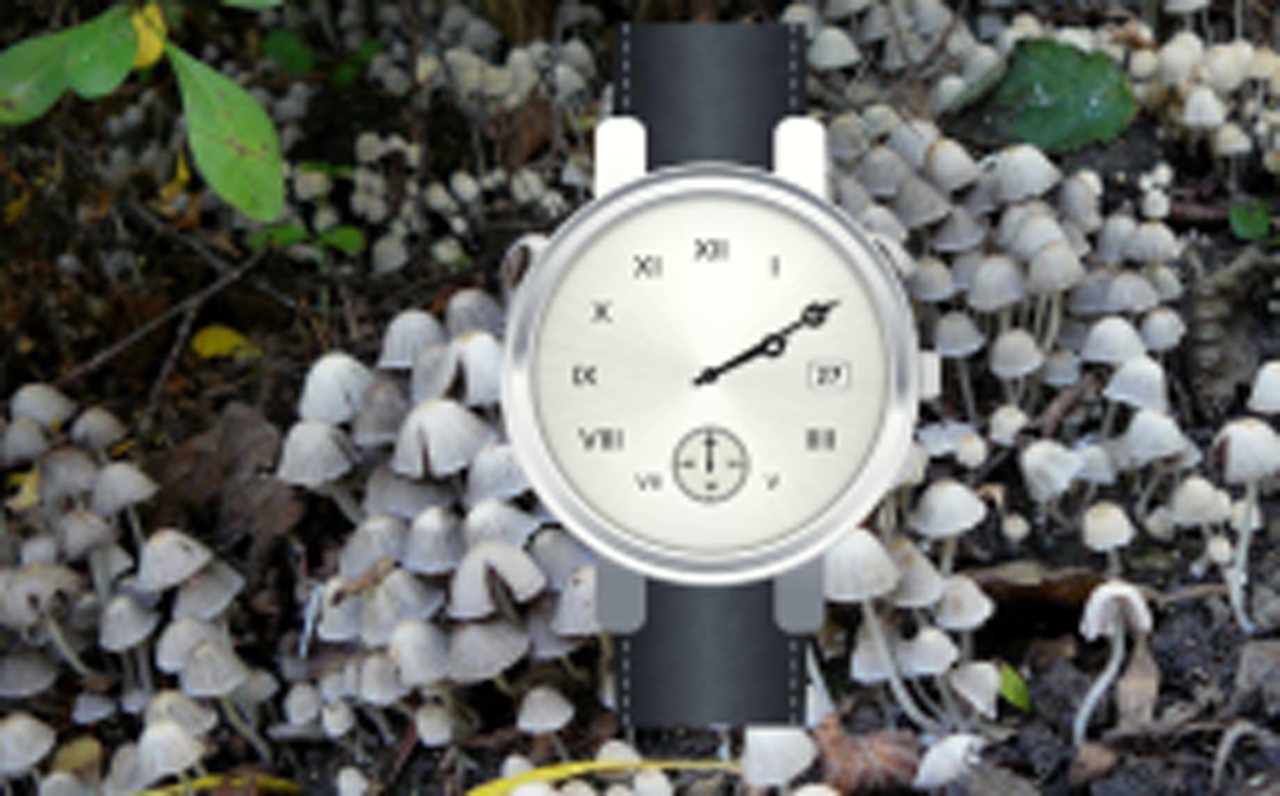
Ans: 2:10
